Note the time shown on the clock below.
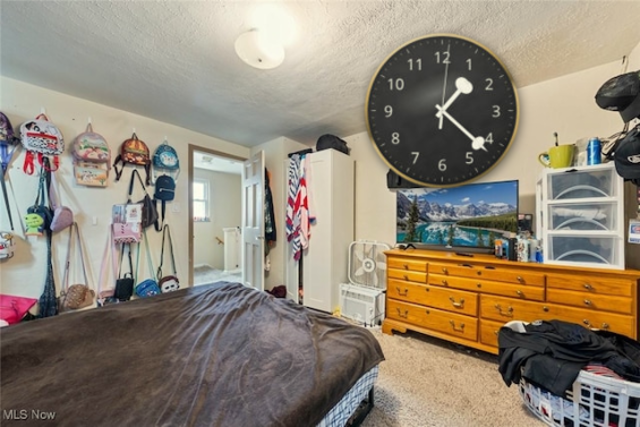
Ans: 1:22:01
